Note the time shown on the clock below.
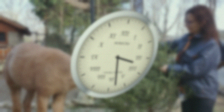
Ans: 3:28
